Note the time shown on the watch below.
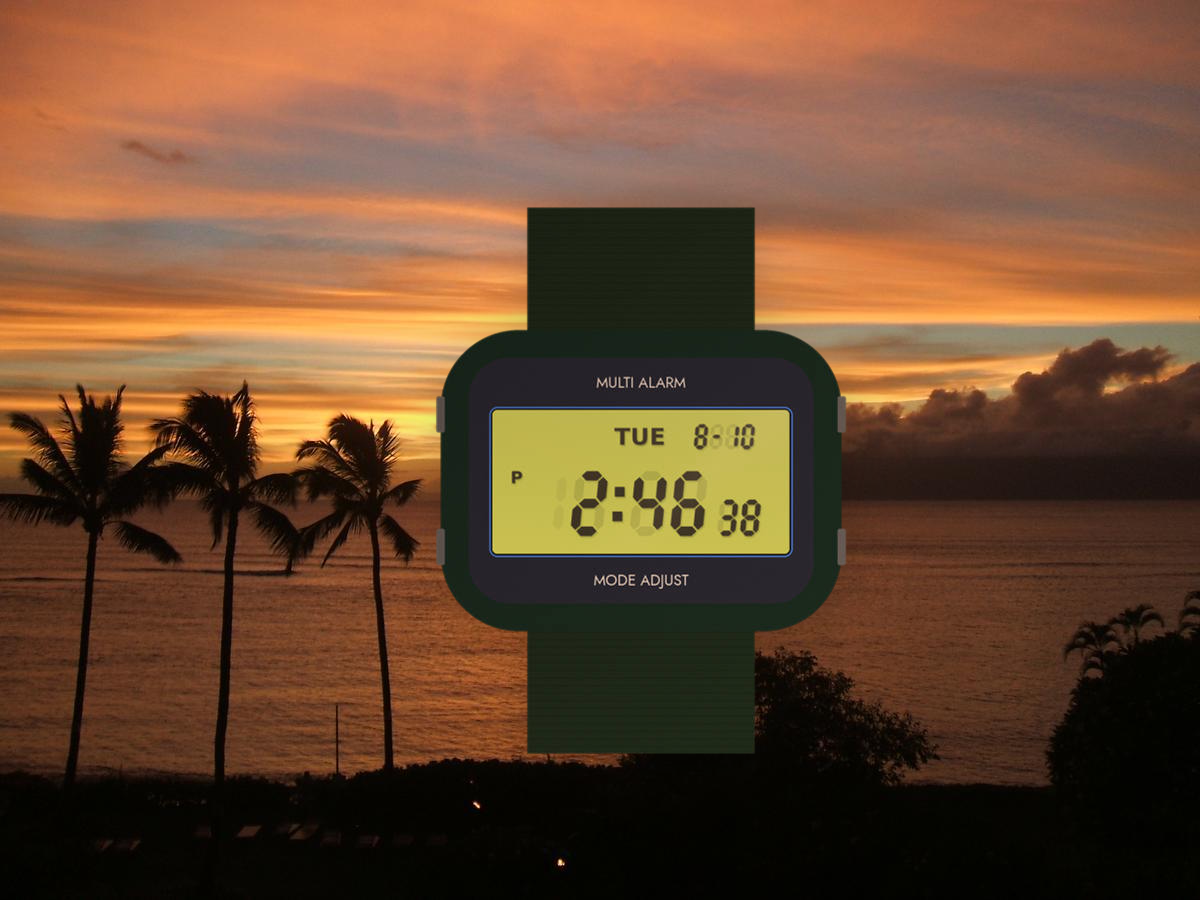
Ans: 2:46:38
